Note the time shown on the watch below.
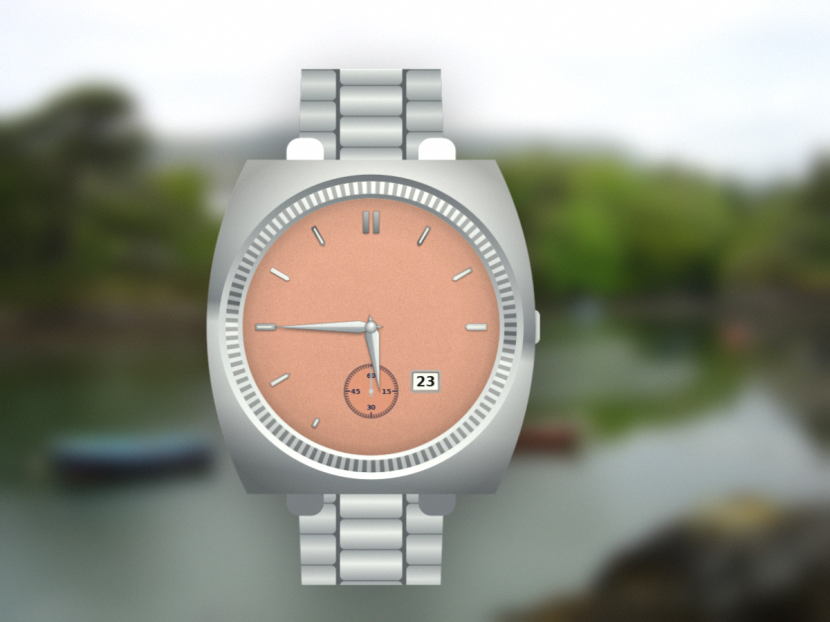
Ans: 5:45
